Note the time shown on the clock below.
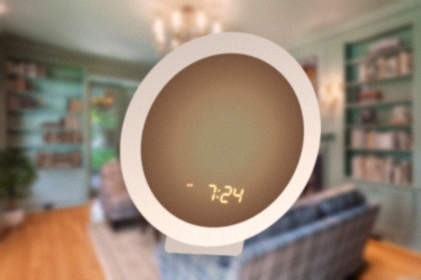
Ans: 7:24
